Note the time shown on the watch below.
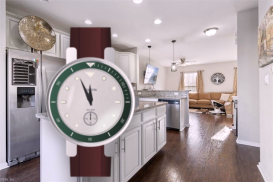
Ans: 11:56
